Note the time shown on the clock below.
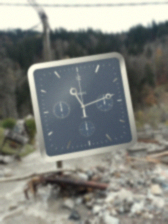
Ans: 11:13
